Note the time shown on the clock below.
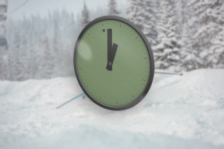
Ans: 1:02
